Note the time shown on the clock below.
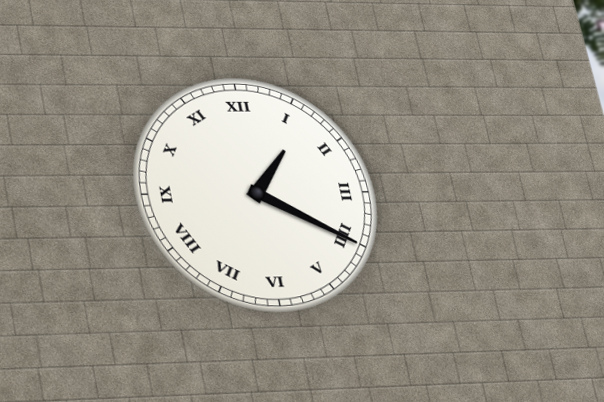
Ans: 1:20
